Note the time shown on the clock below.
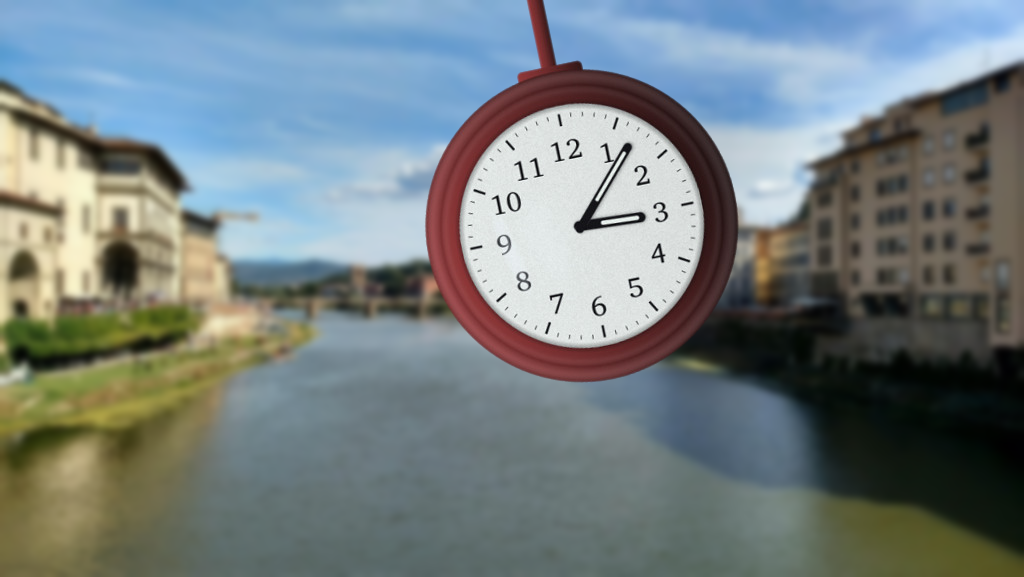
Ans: 3:07
